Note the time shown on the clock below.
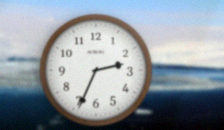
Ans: 2:34
